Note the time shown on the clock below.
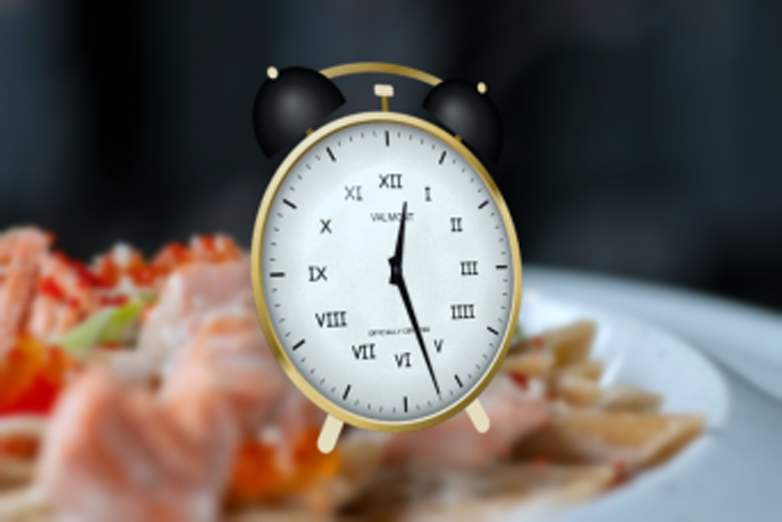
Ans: 12:27
